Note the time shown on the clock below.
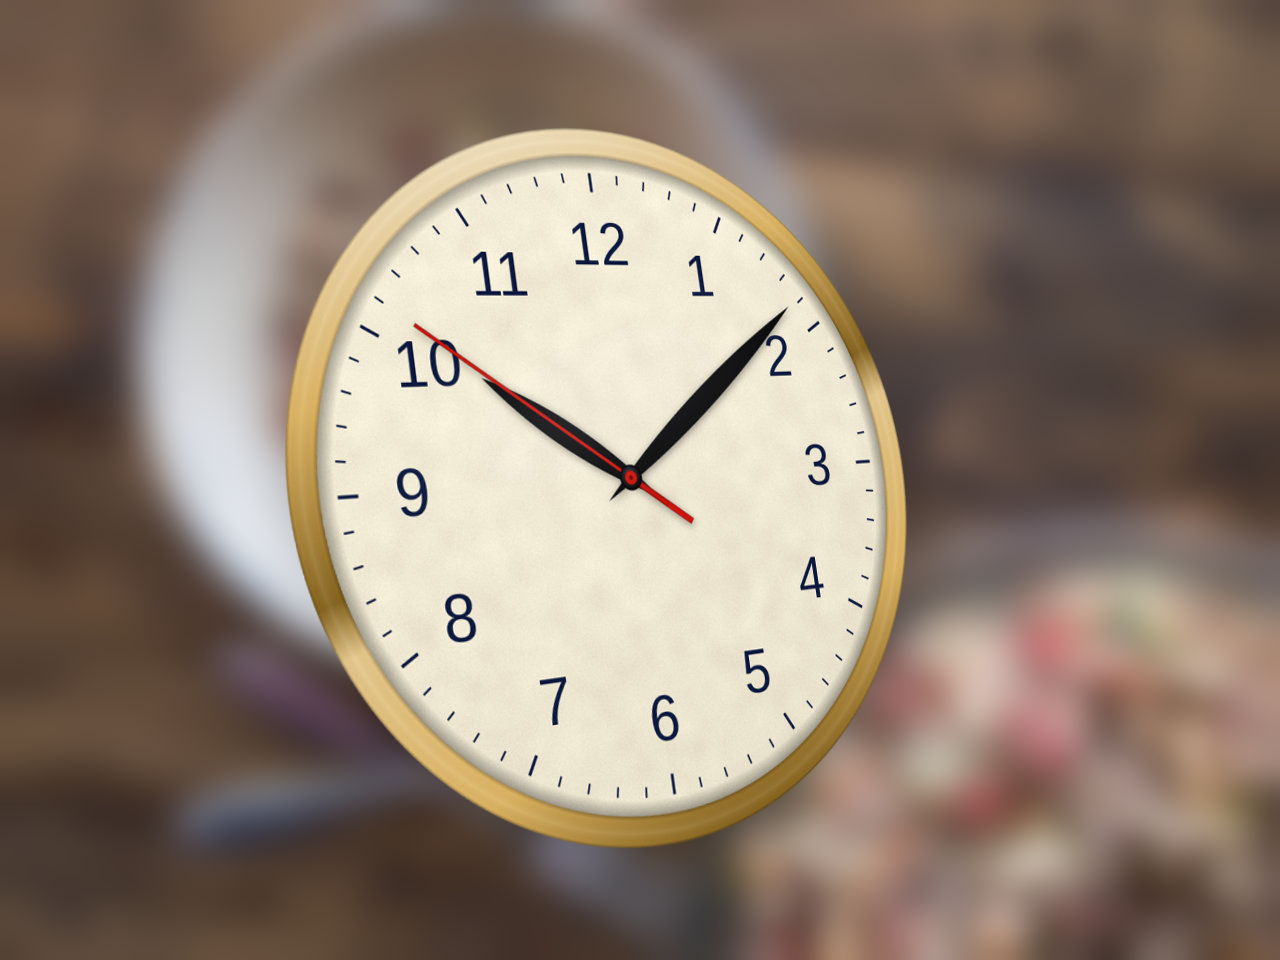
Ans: 10:08:51
